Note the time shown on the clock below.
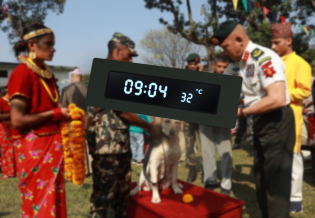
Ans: 9:04
